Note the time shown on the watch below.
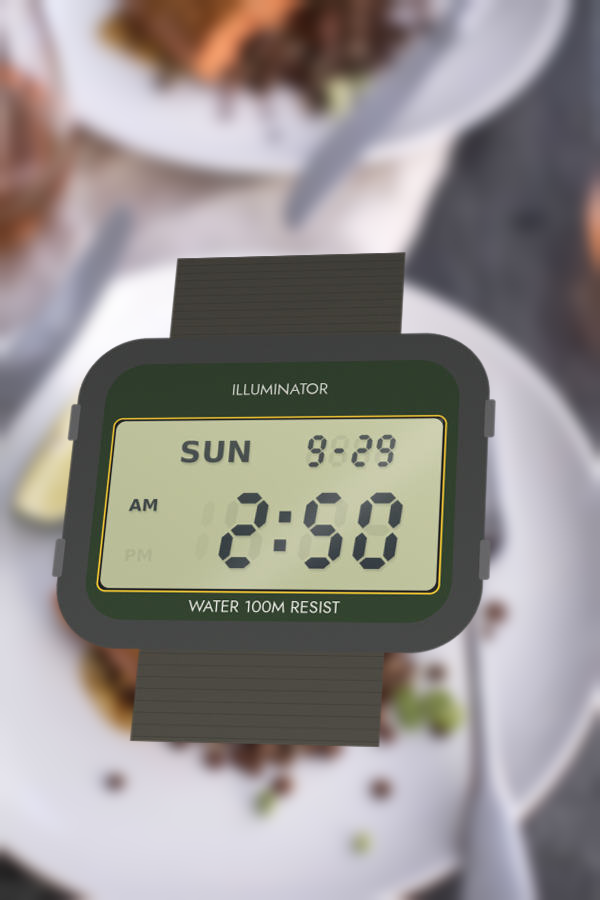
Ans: 2:50
